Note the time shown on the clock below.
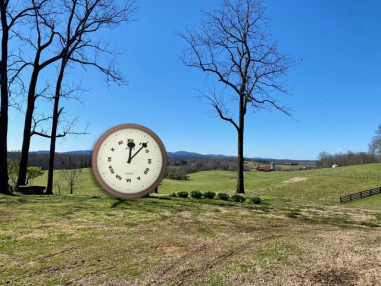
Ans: 12:07
